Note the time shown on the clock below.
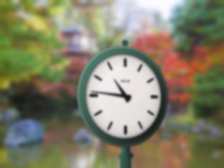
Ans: 10:46
